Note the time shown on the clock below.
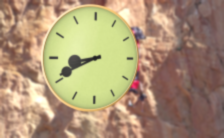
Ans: 8:41
